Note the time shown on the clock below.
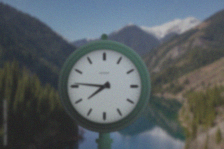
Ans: 7:46
